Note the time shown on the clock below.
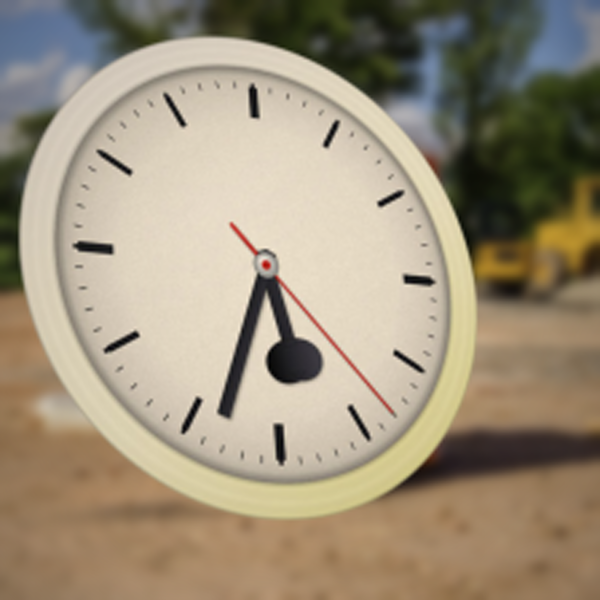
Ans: 5:33:23
